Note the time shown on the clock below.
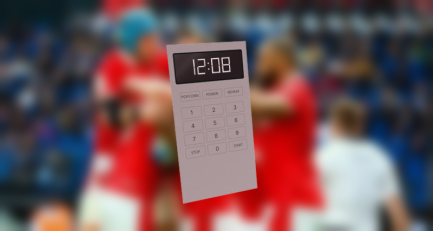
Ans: 12:08
